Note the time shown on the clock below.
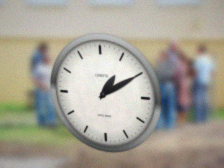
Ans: 1:10
